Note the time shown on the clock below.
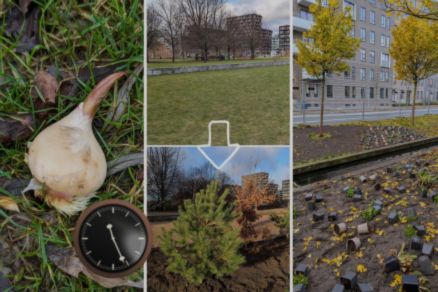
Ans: 11:26
